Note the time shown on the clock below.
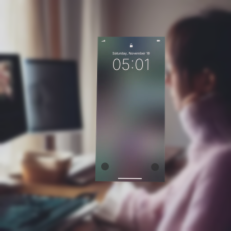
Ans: 5:01
